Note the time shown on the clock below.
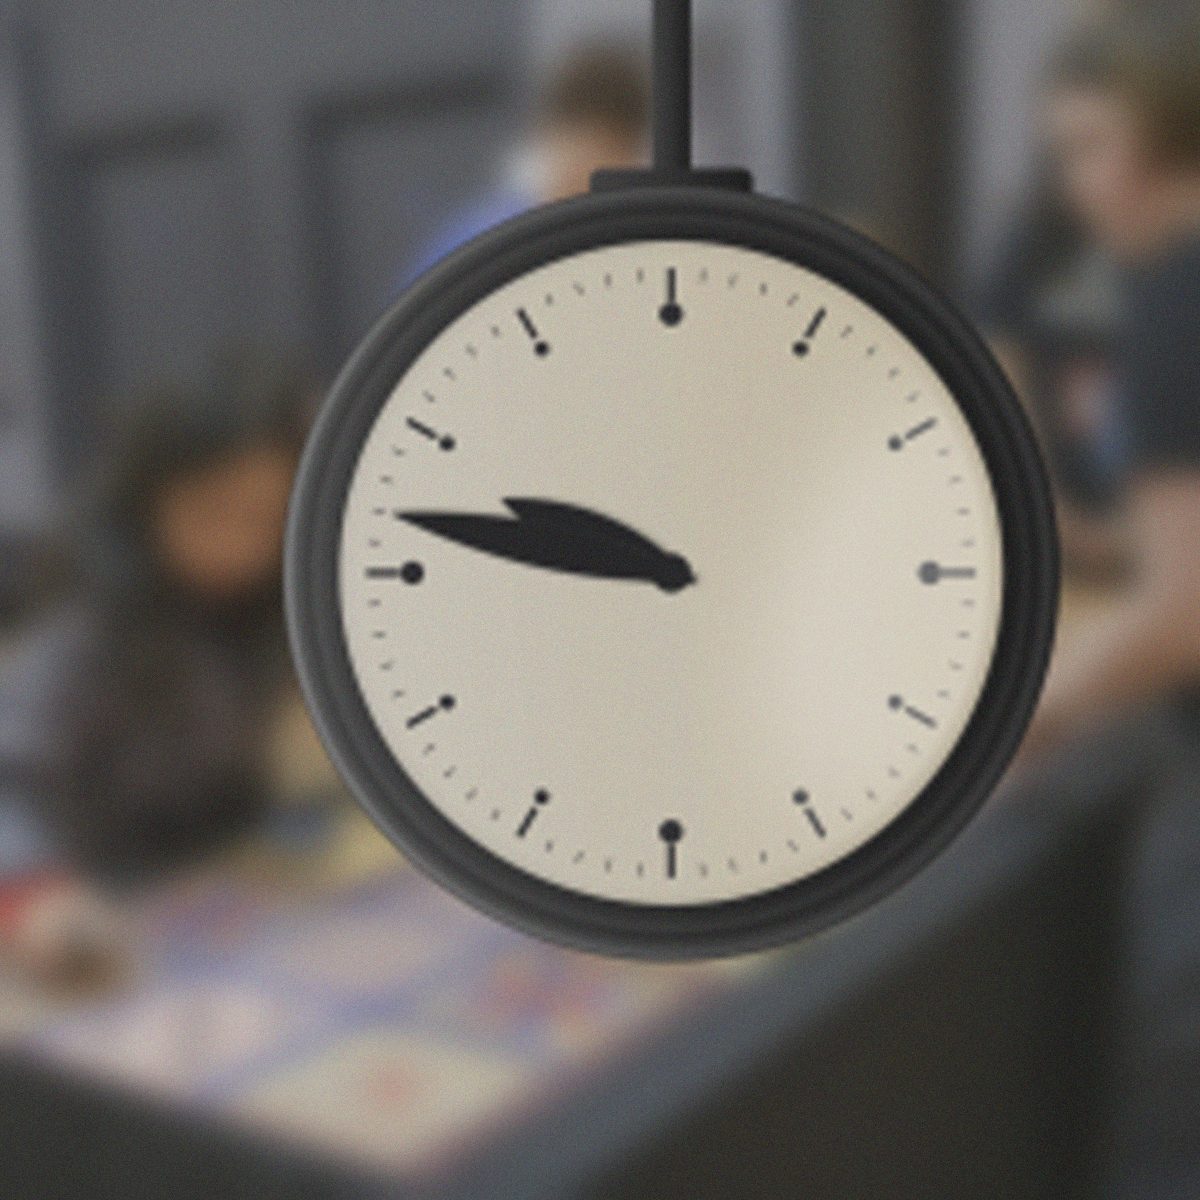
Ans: 9:47
